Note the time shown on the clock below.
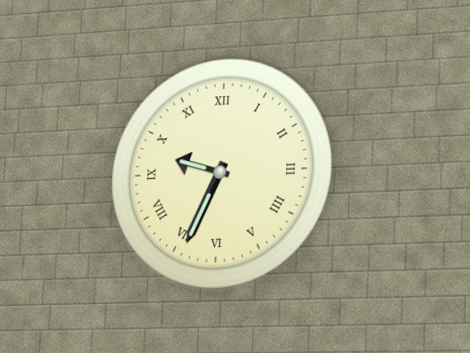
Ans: 9:34
